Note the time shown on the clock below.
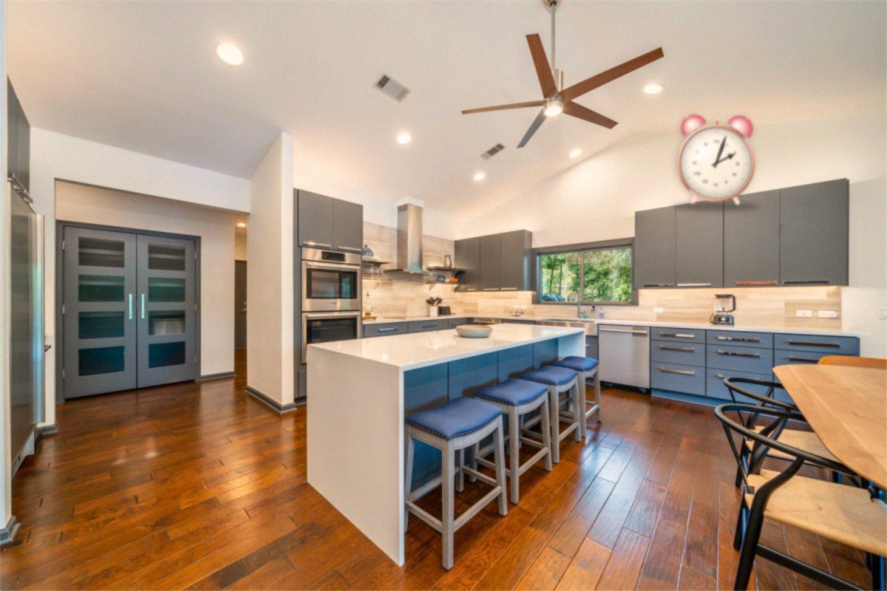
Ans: 2:03
